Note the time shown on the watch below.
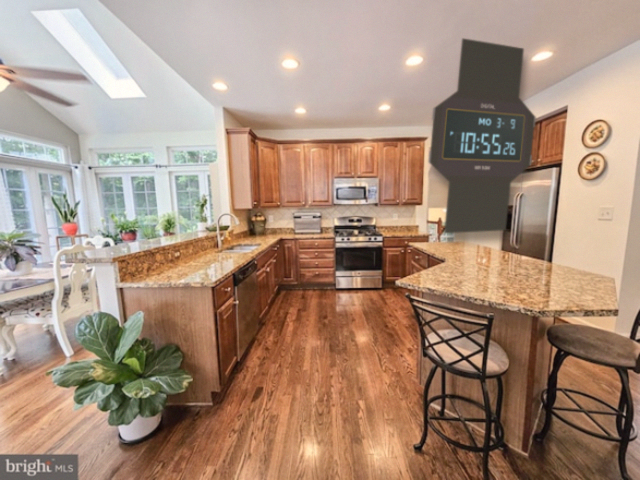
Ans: 10:55:26
